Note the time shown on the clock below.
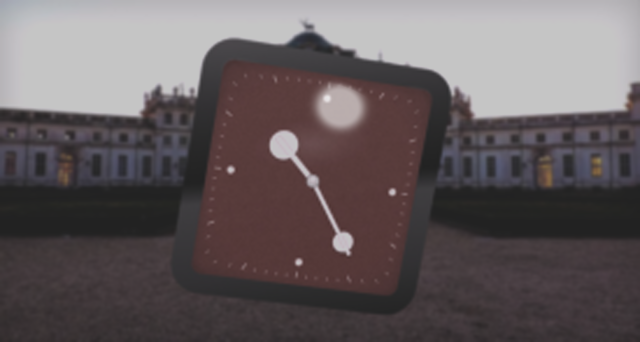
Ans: 10:24
